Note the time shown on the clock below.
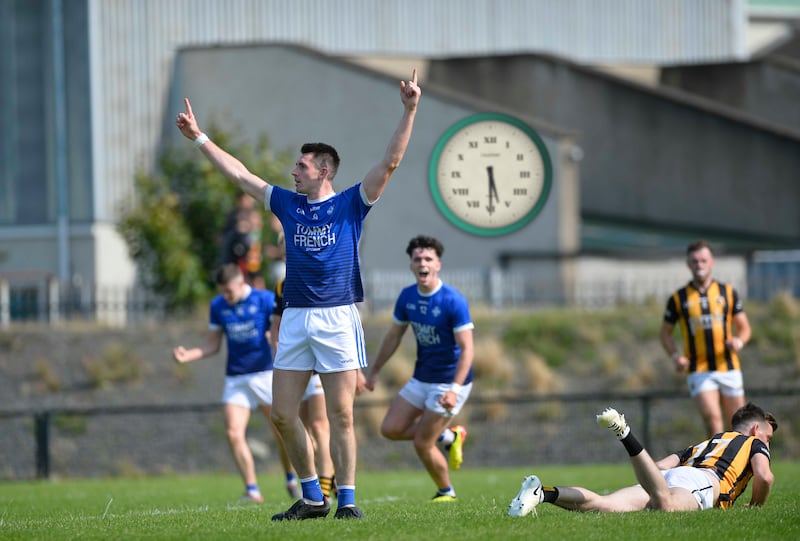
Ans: 5:30
